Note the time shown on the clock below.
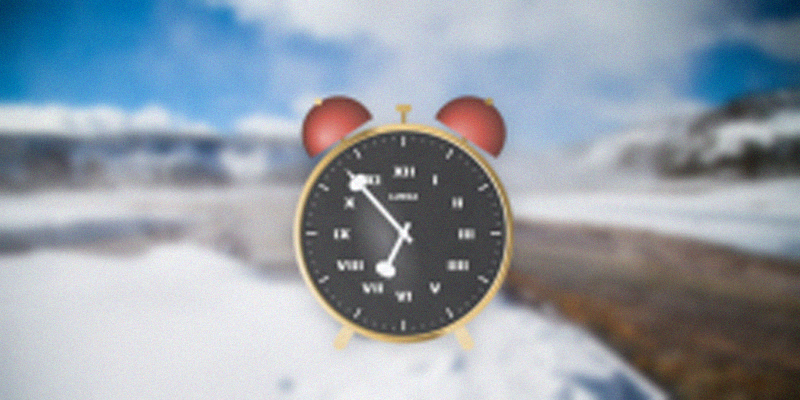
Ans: 6:53
